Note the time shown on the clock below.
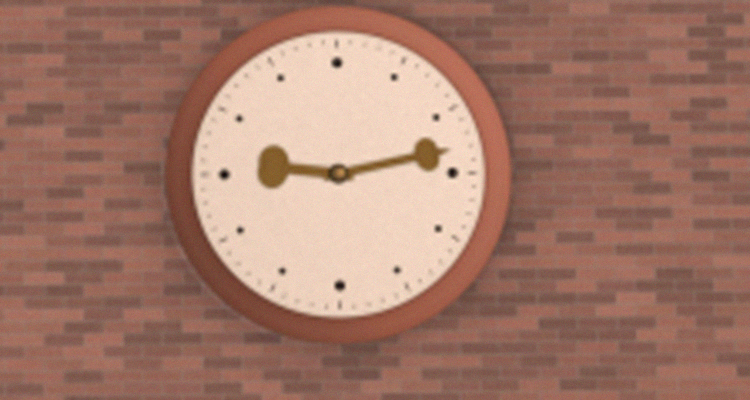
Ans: 9:13
